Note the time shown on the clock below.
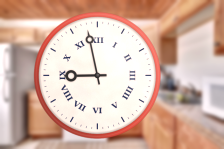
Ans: 8:58
